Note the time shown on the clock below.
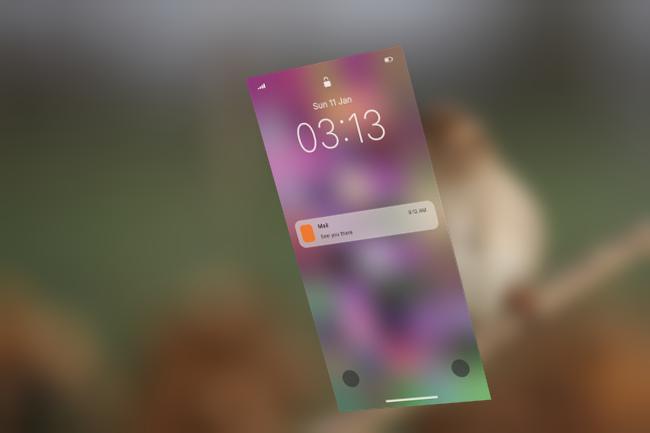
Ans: 3:13
